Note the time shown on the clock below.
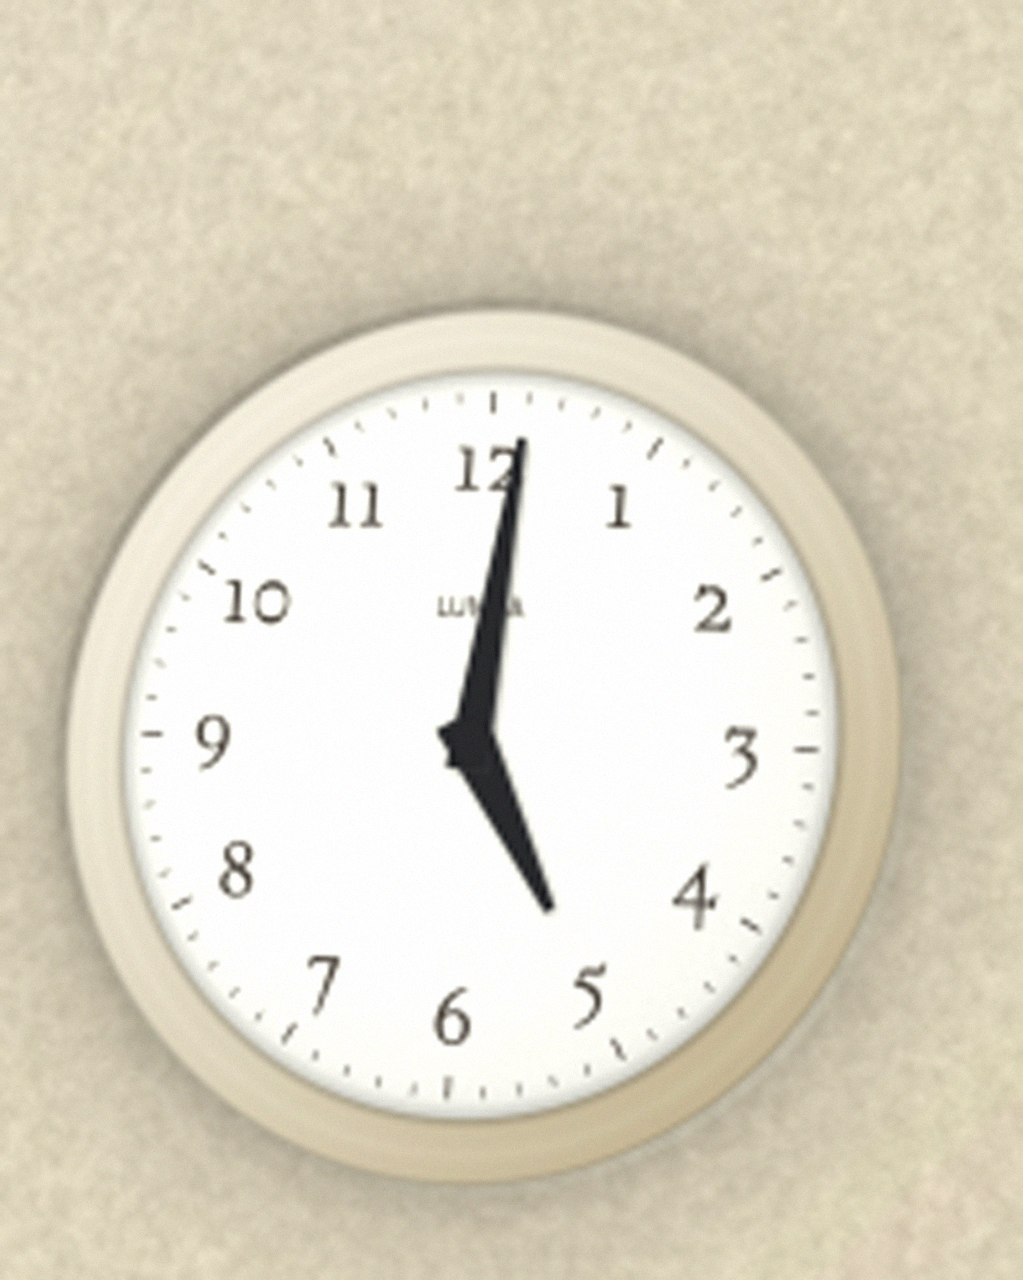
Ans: 5:01
